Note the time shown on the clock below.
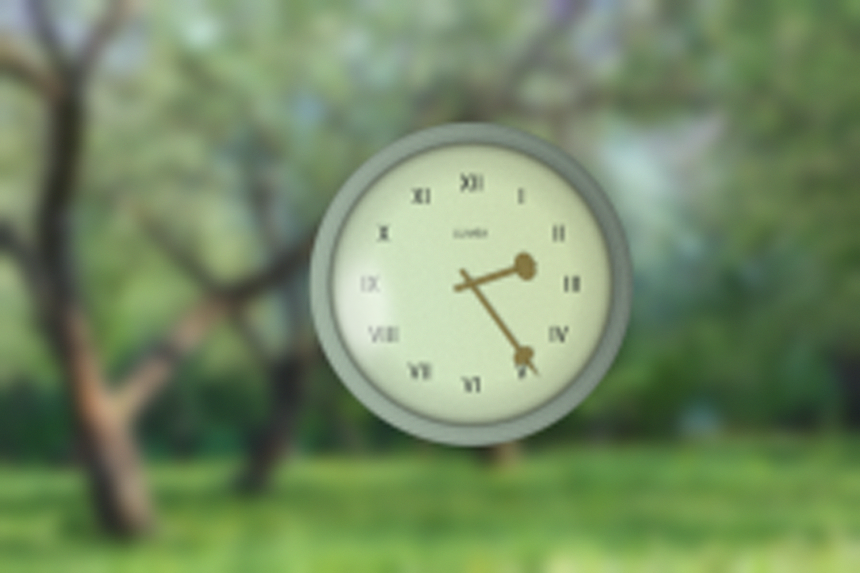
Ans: 2:24
